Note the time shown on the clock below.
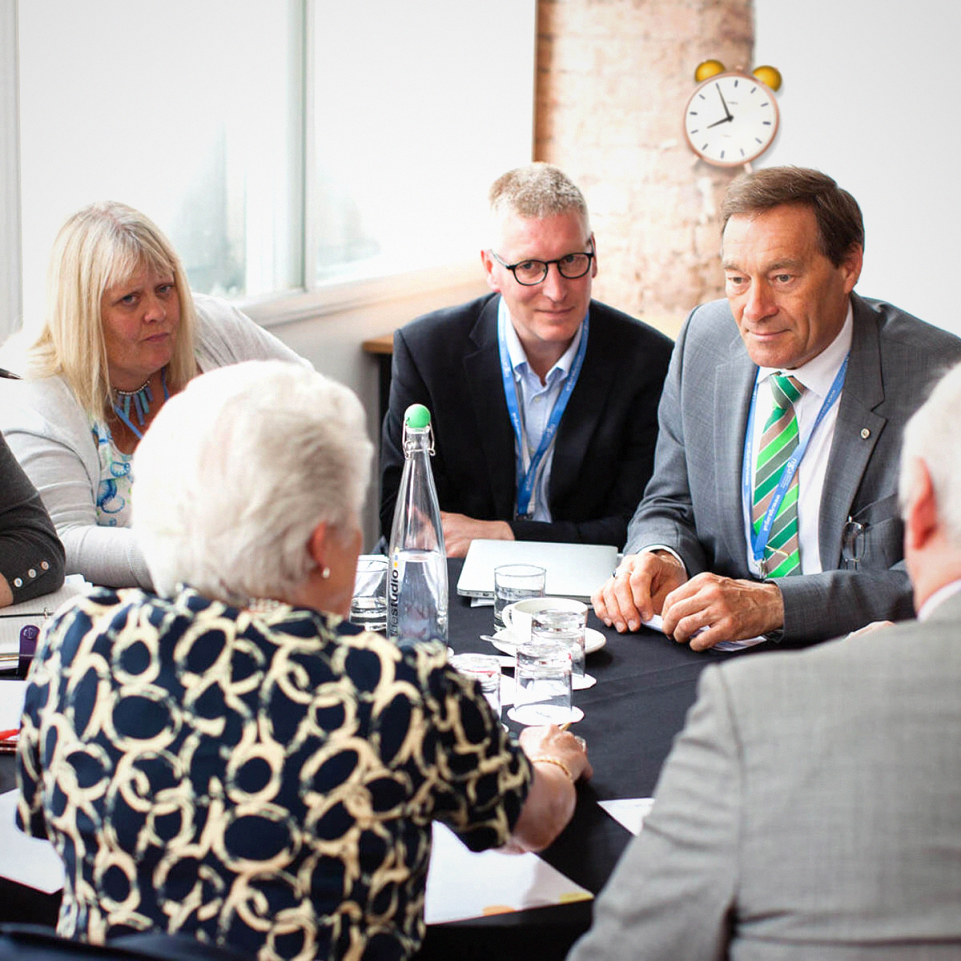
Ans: 7:55
